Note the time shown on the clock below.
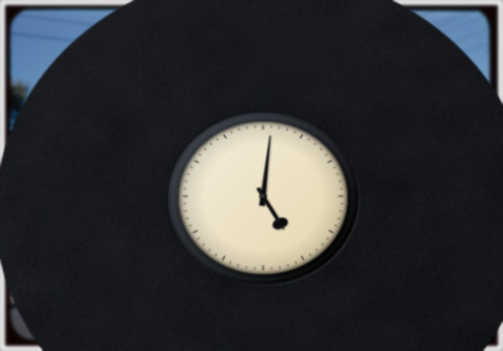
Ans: 5:01
